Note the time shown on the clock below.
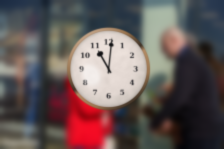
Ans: 11:01
